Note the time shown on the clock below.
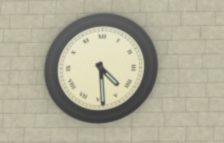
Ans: 4:29
